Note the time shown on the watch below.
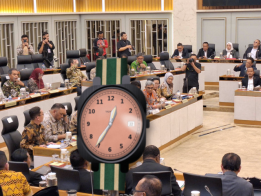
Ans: 12:36
